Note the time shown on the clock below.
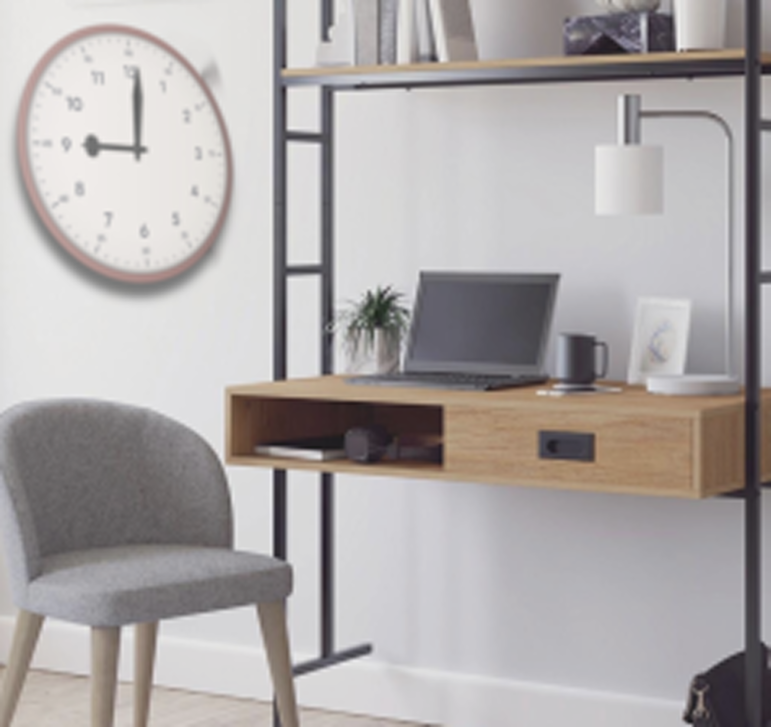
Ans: 9:01
